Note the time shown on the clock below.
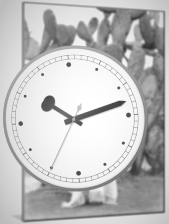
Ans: 10:12:35
